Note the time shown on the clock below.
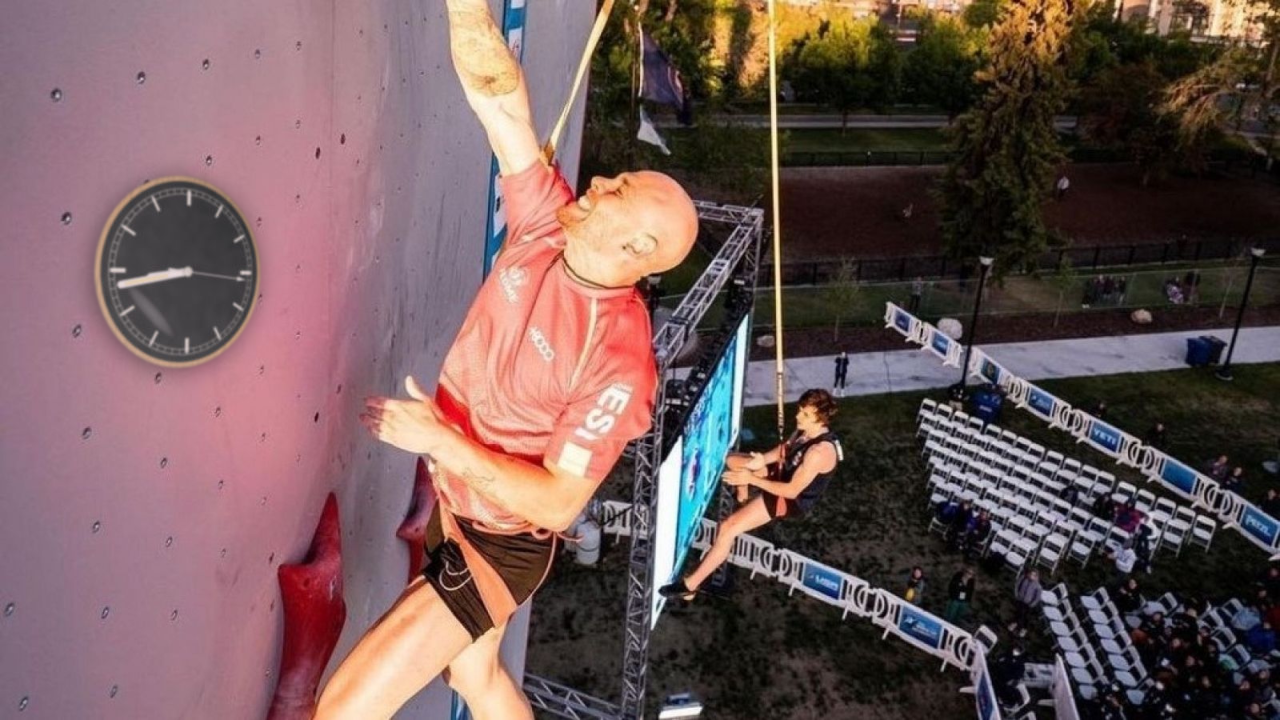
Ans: 8:43:16
